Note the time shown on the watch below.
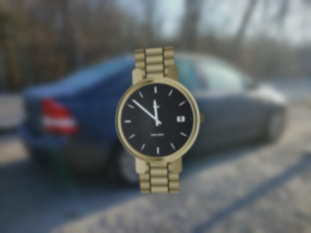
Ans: 11:52
